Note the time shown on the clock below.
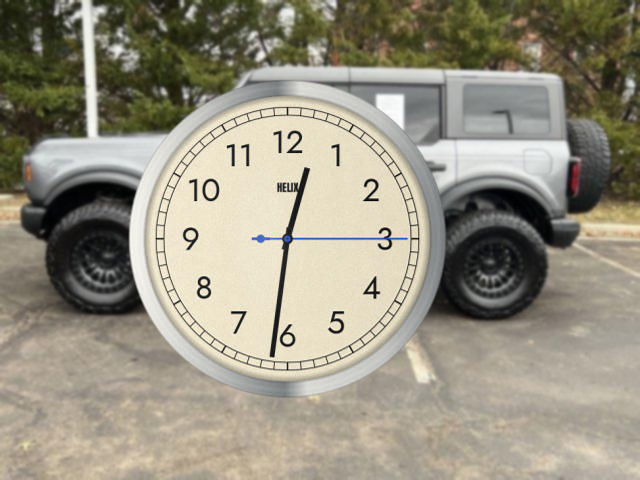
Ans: 12:31:15
